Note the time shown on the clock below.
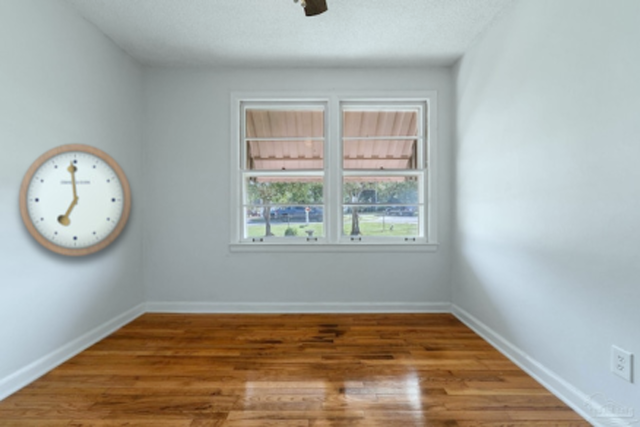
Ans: 6:59
